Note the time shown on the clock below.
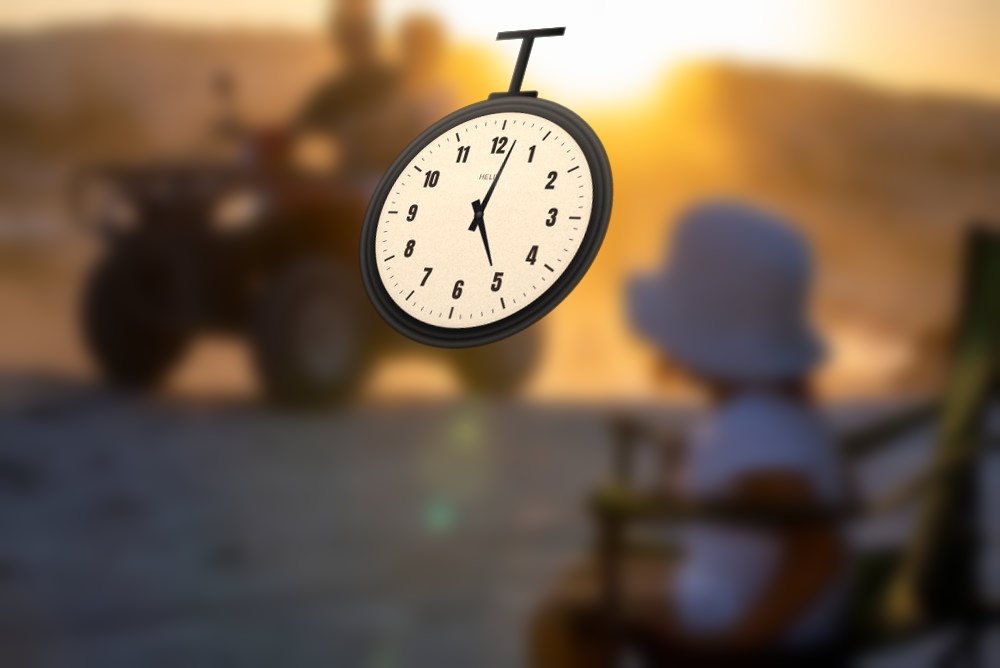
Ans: 5:02
